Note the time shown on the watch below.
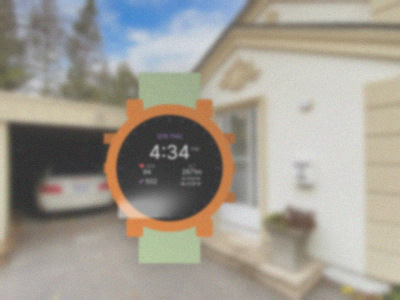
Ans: 4:34
